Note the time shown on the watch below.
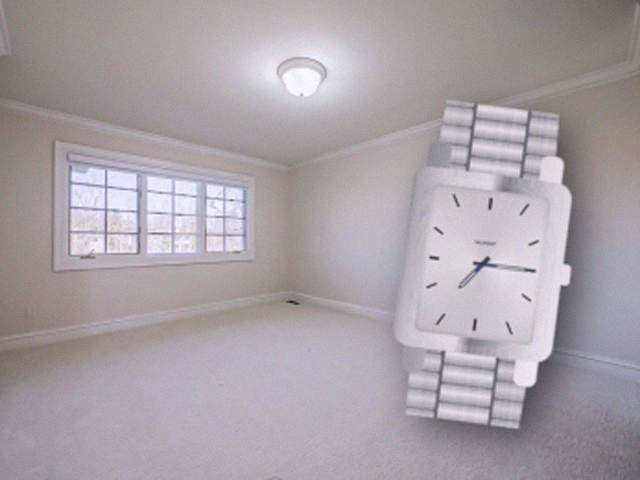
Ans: 7:15
